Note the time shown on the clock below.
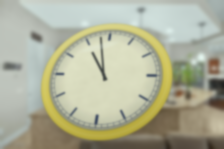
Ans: 10:58
